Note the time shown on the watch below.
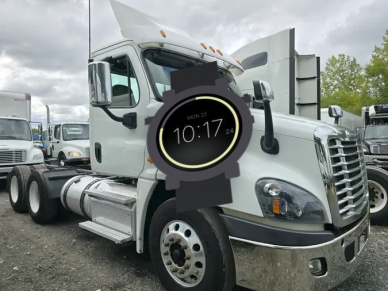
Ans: 10:17
